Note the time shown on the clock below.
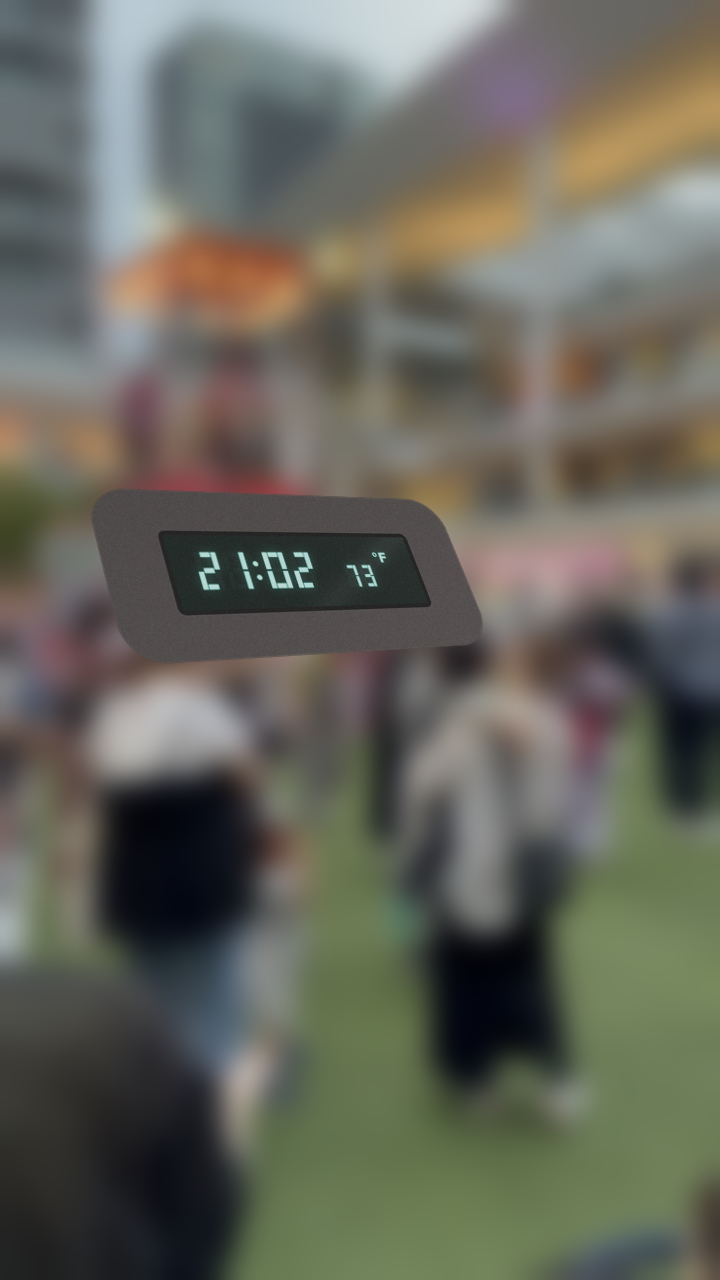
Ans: 21:02
